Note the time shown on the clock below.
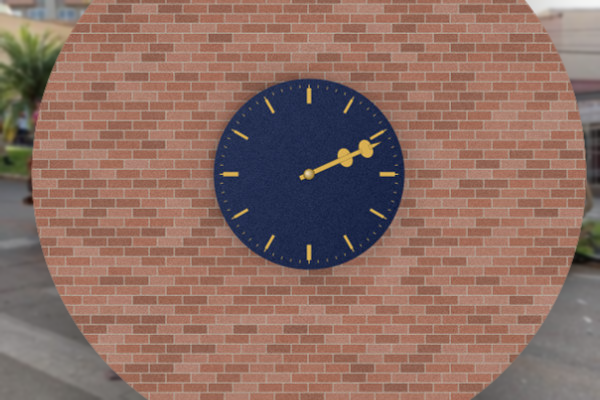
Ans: 2:11
